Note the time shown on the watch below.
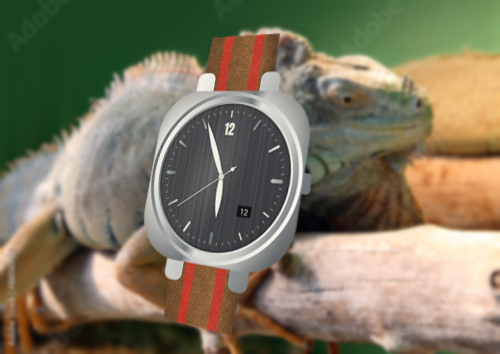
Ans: 5:55:39
